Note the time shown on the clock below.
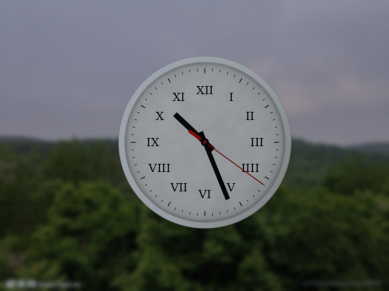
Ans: 10:26:21
